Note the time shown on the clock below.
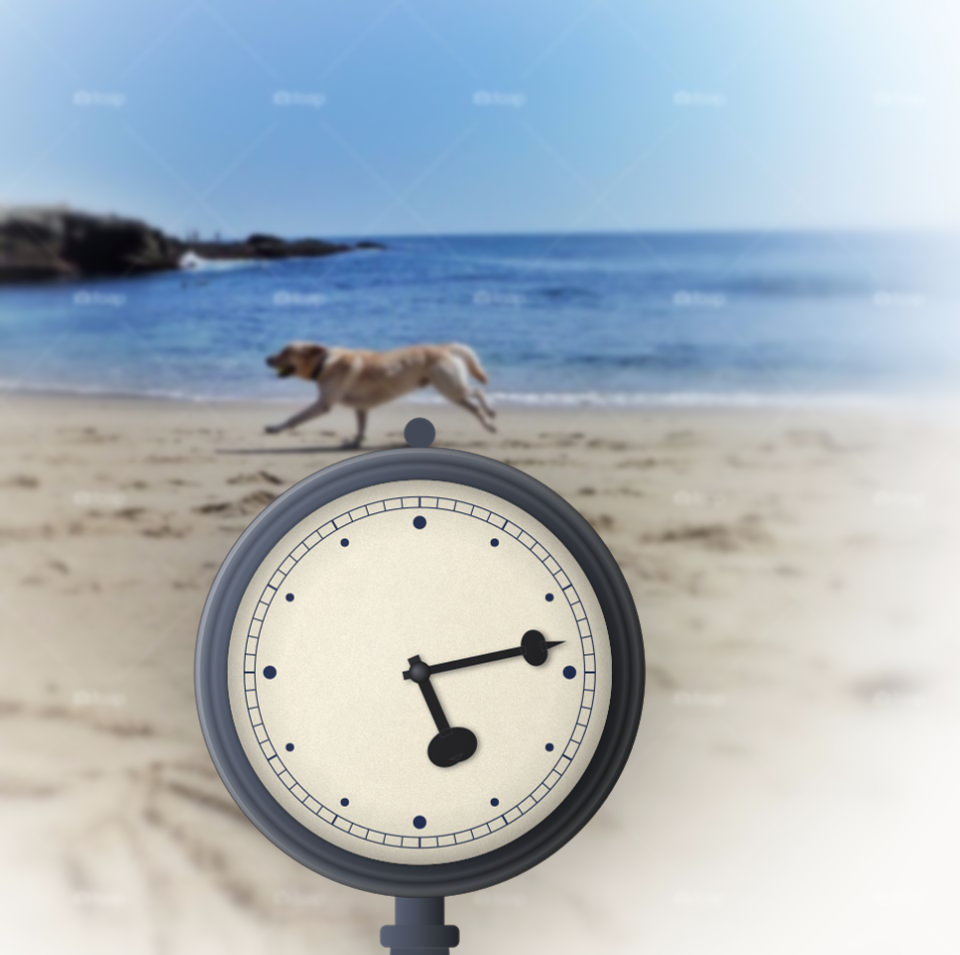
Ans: 5:13
